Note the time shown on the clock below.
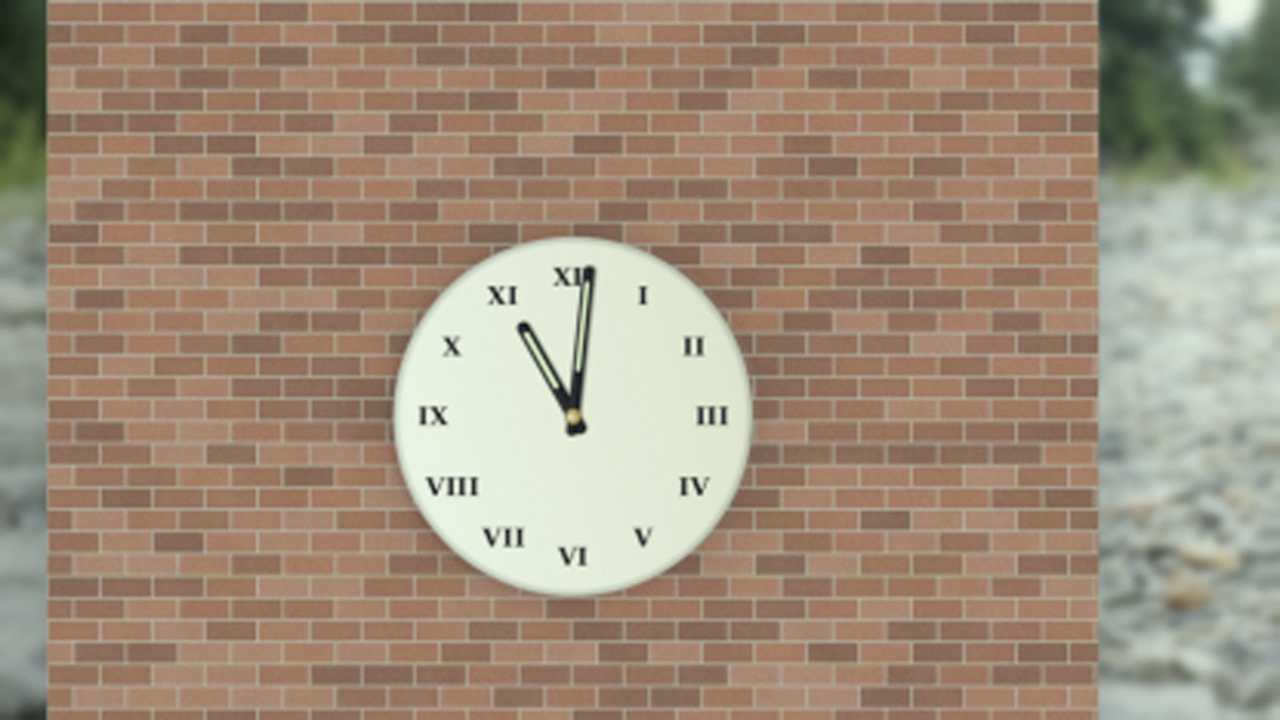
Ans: 11:01
